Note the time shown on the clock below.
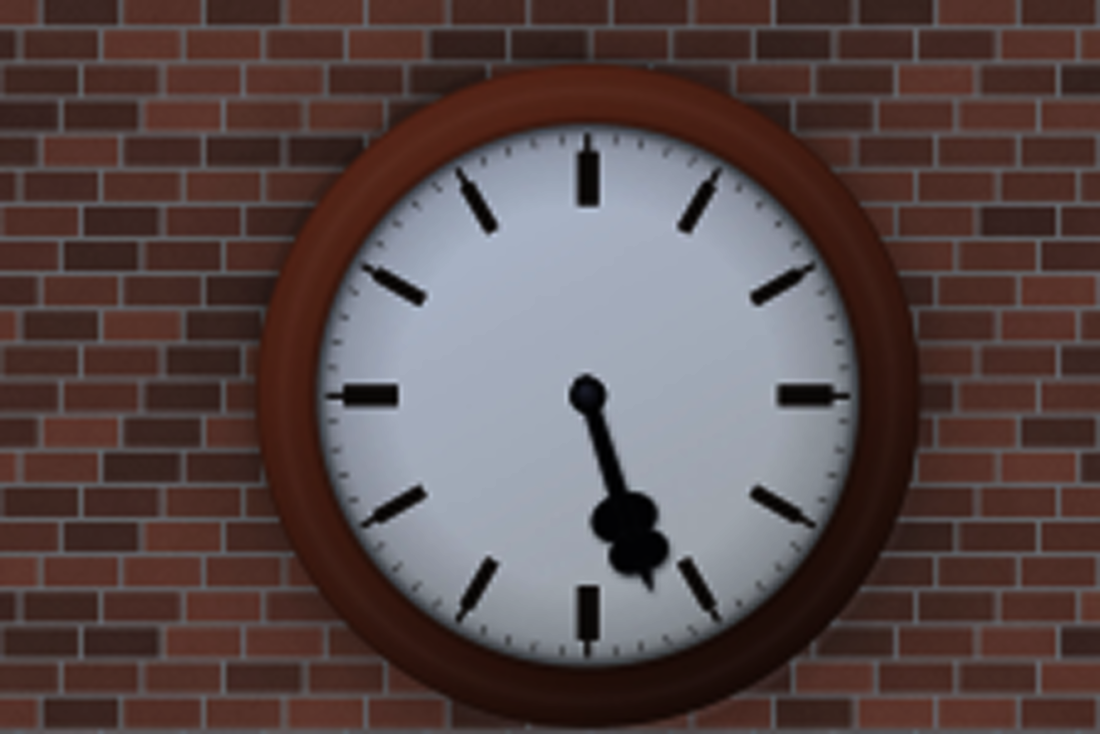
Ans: 5:27
